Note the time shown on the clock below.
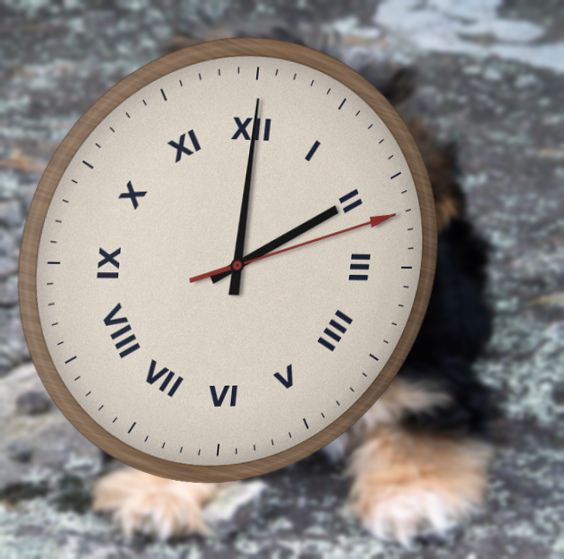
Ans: 2:00:12
